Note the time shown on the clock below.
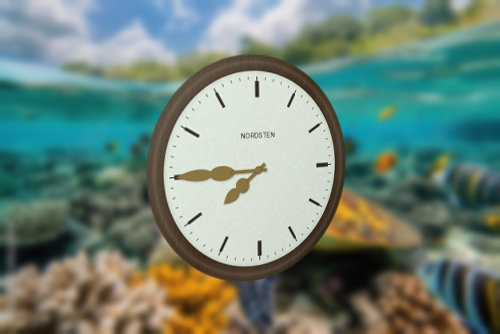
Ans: 7:45
